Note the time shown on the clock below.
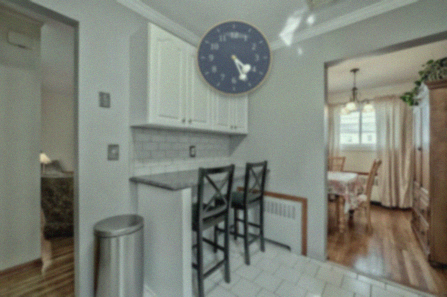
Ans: 4:26
